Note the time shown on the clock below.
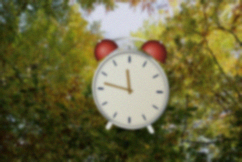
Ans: 11:47
